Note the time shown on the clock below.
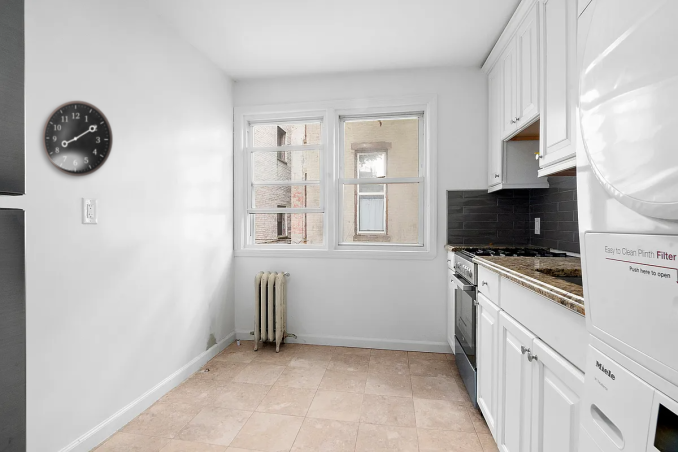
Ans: 8:10
